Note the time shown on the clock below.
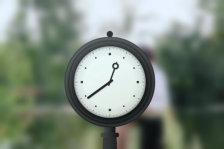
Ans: 12:39
